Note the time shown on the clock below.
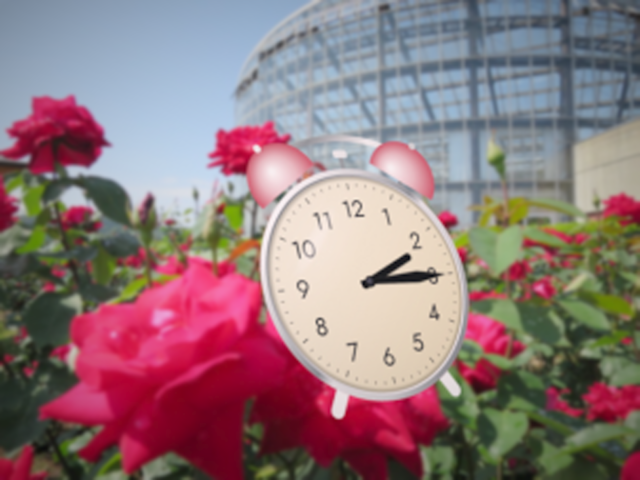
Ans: 2:15
